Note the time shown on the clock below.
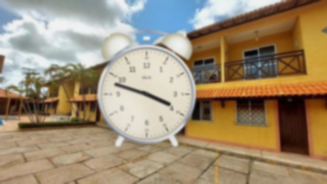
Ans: 3:48
